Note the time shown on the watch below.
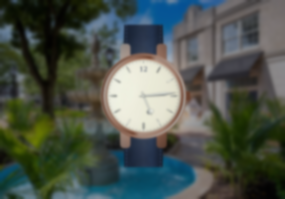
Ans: 5:14
